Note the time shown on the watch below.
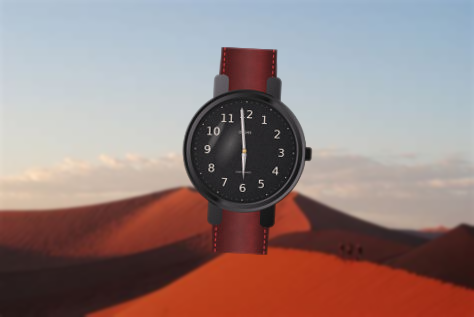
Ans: 5:59
